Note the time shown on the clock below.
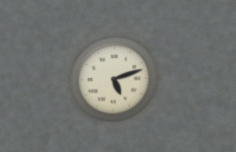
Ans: 5:12
